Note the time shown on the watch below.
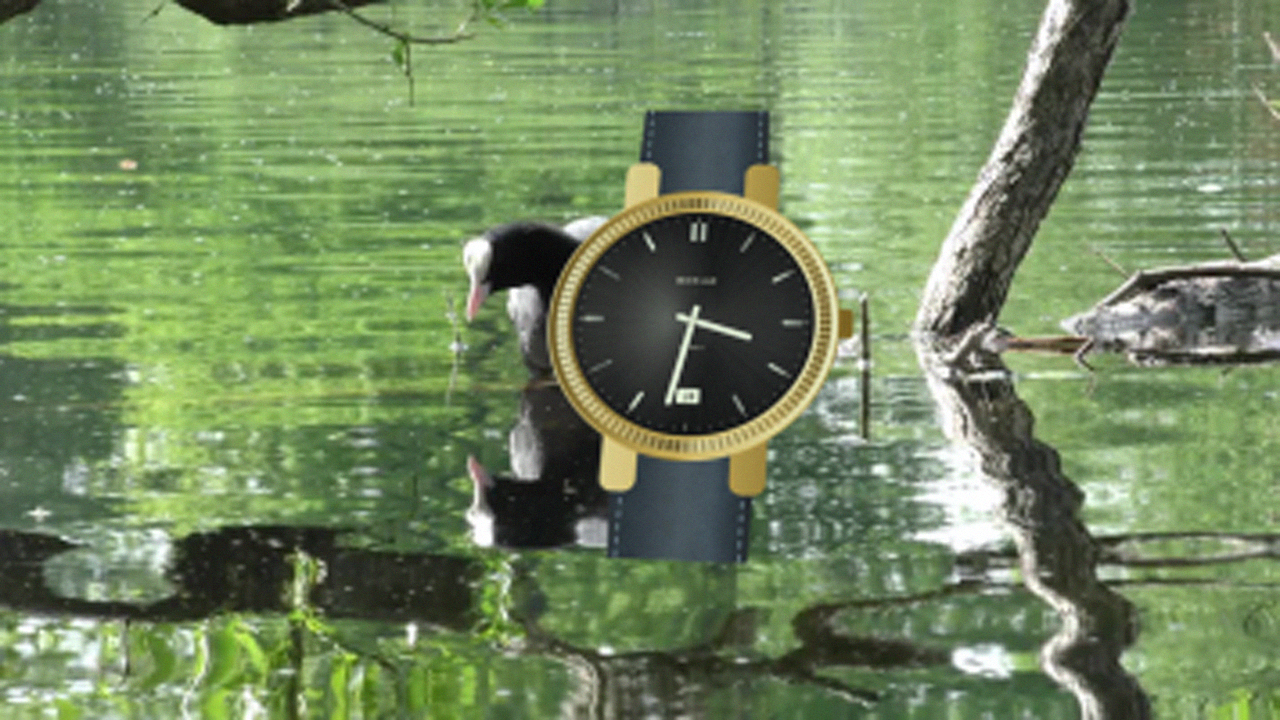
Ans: 3:32
